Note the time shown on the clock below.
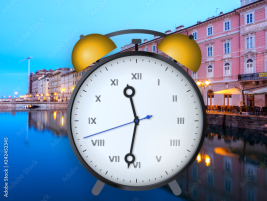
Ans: 11:31:42
